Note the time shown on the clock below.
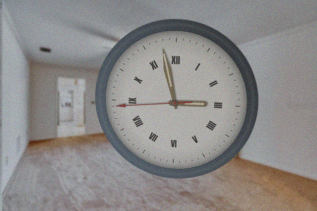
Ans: 2:57:44
